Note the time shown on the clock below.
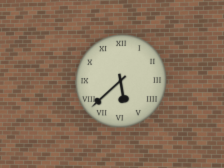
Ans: 5:38
